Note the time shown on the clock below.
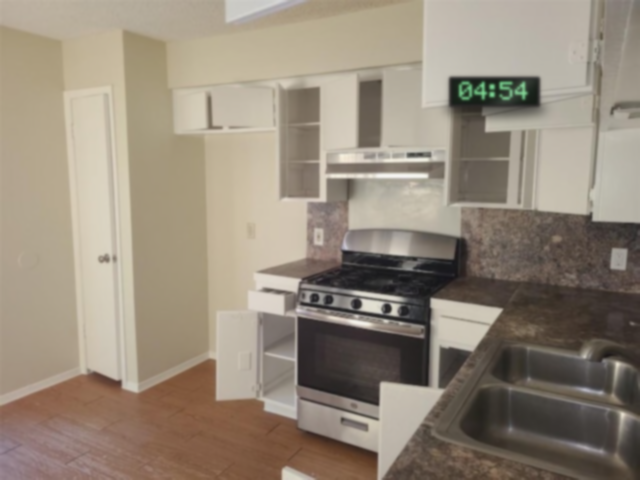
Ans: 4:54
